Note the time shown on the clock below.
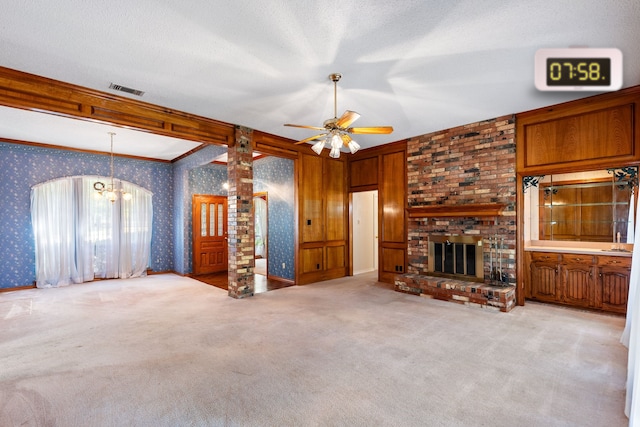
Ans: 7:58
